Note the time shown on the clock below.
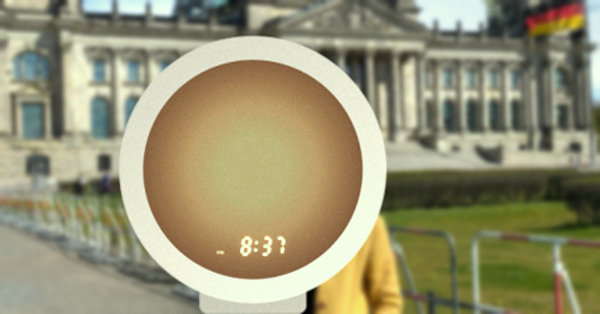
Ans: 8:37
